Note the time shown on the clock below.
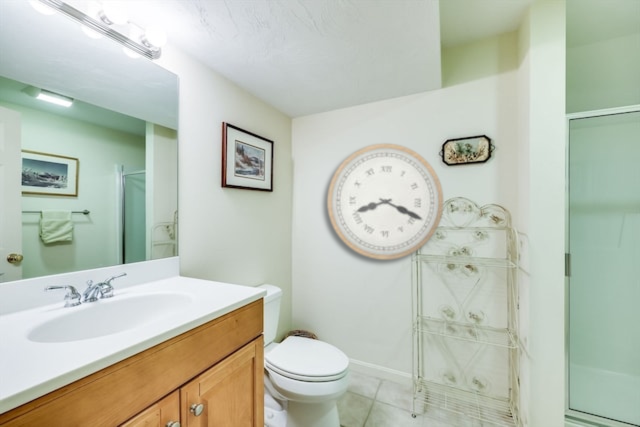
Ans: 8:19
